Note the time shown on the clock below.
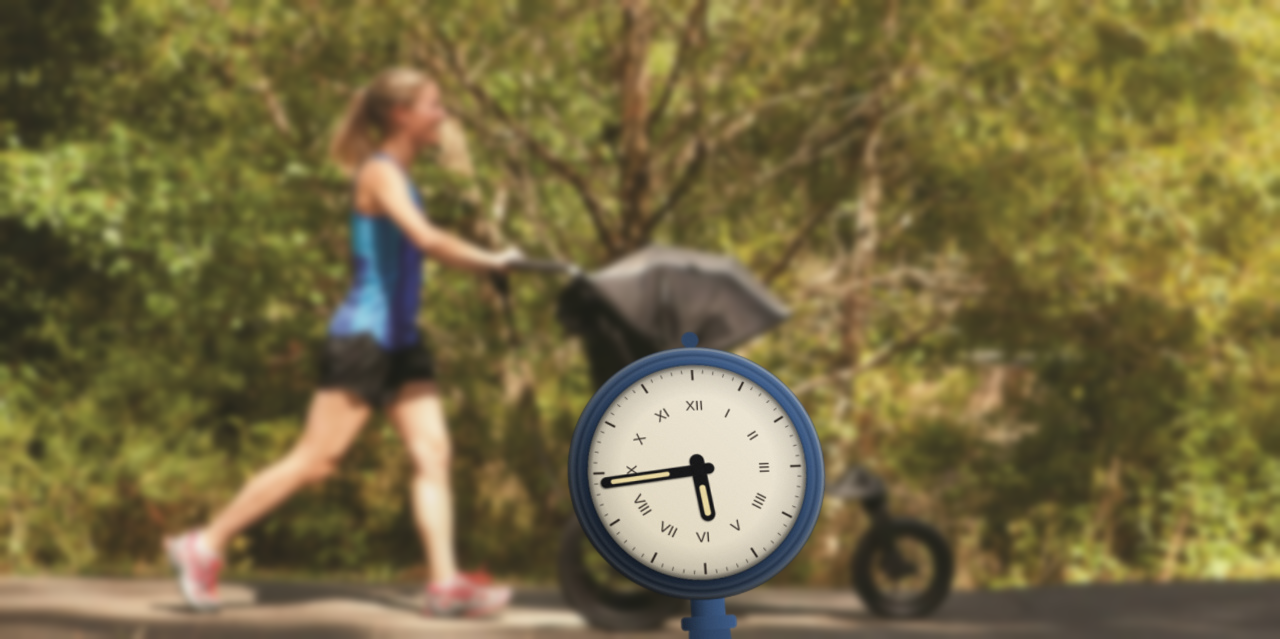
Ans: 5:44
